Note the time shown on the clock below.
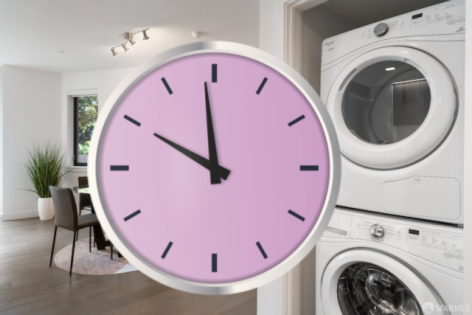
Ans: 9:59
